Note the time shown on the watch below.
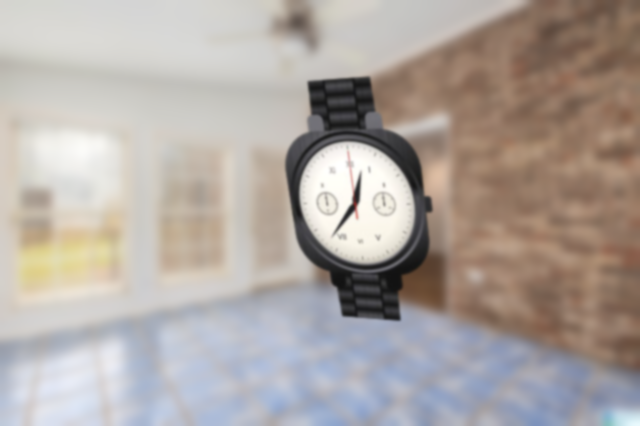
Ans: 12:37
